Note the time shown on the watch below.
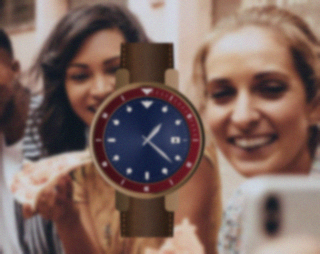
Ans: 1:22
